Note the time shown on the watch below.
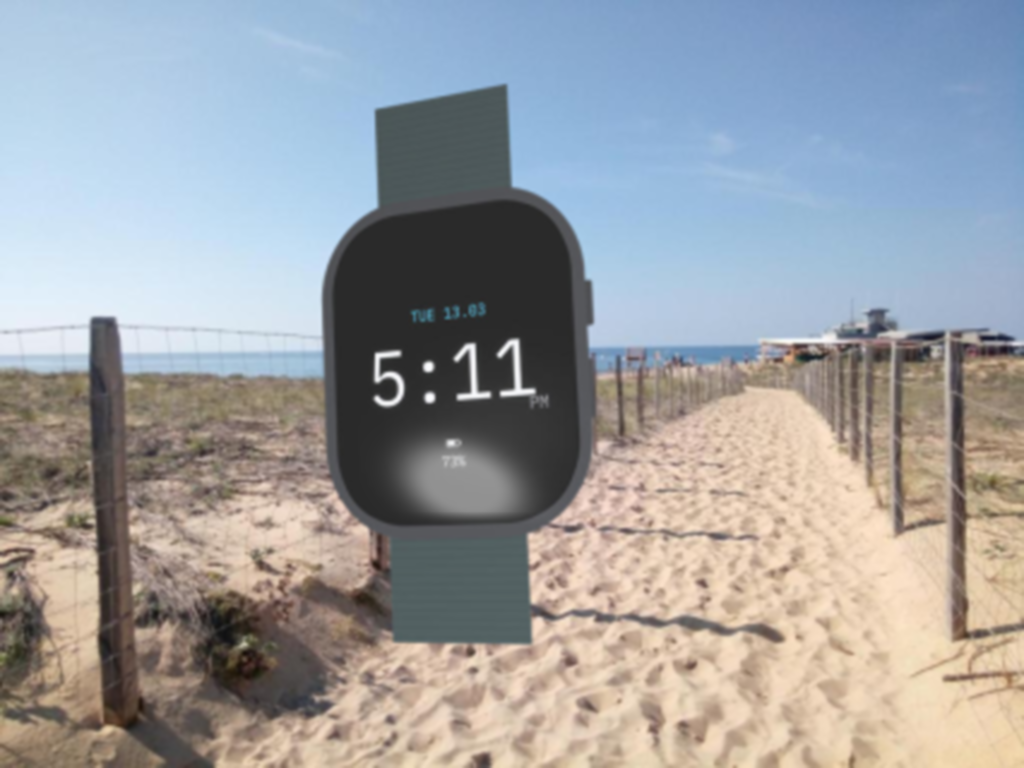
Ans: 5:11
